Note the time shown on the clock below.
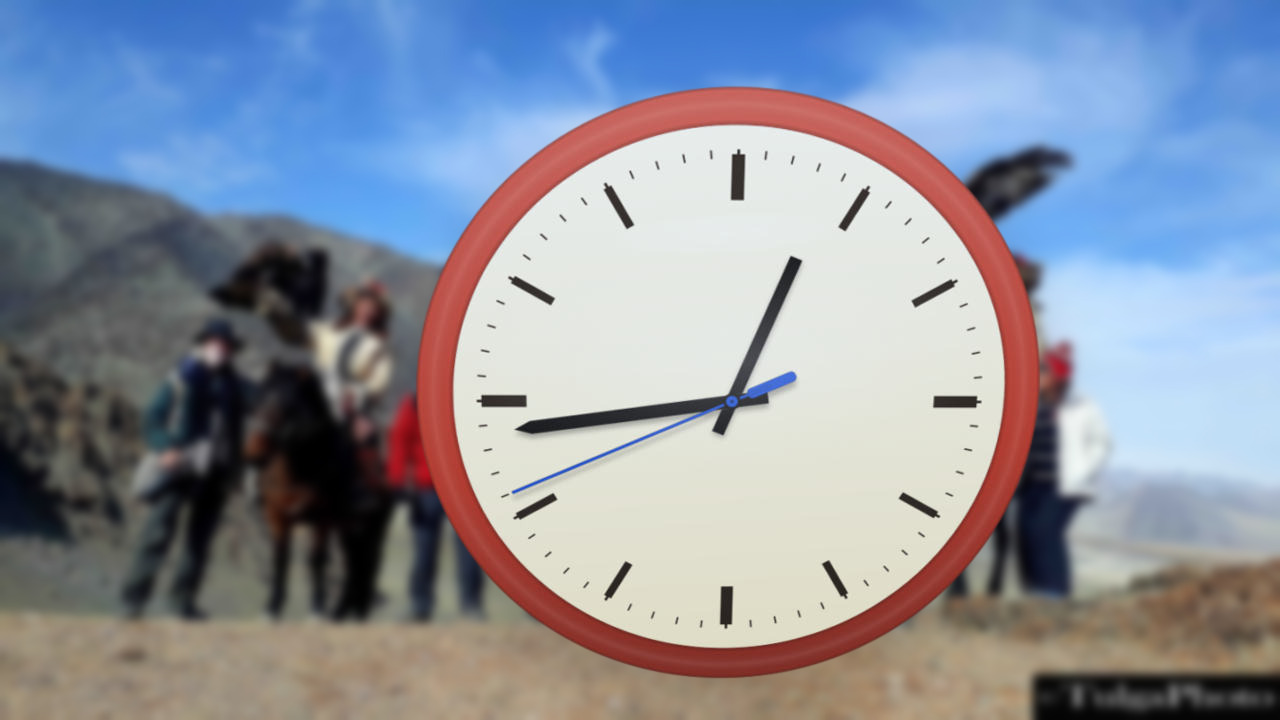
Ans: 12:43:41
